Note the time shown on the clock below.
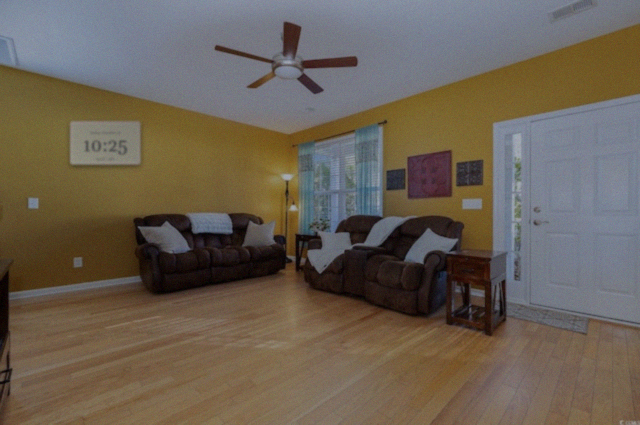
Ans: 10:25
